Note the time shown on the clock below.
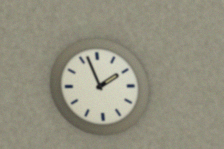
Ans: 1:57
